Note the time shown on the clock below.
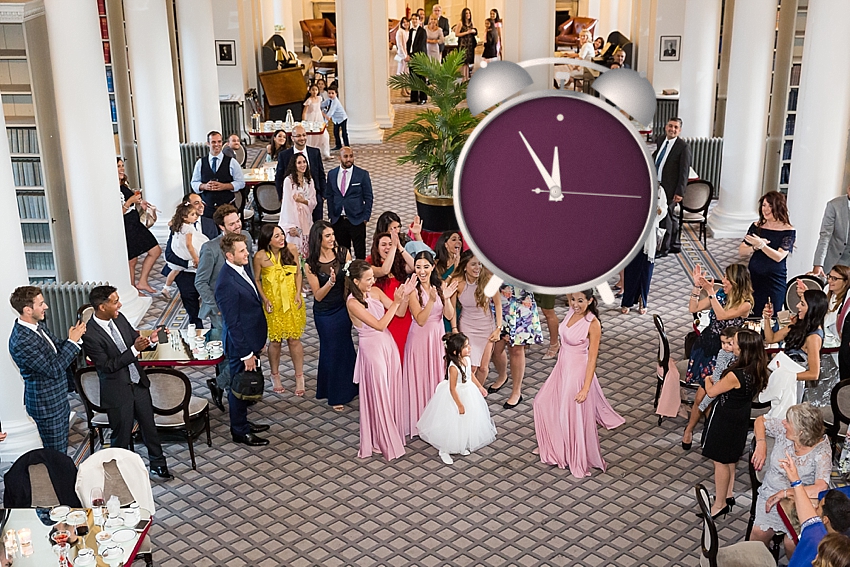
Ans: 11:54:15
